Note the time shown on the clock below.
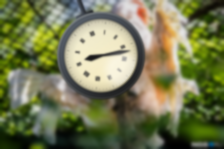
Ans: 9:17
